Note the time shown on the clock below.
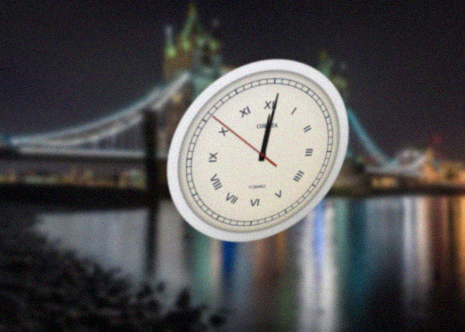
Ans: 12:00:51
